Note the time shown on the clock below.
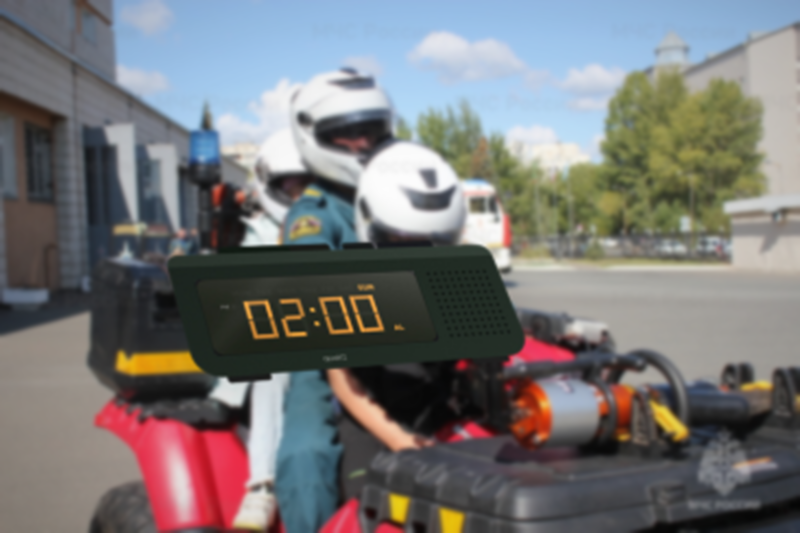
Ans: 2:00
